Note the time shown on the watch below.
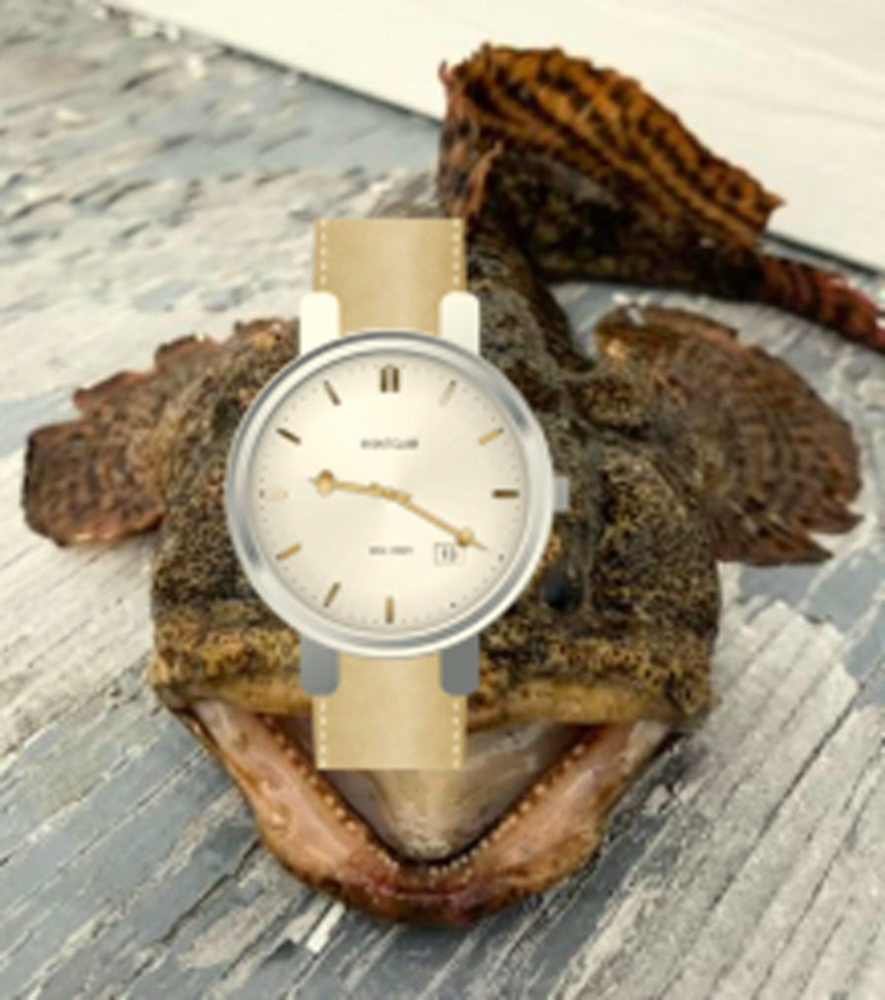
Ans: 9:20
